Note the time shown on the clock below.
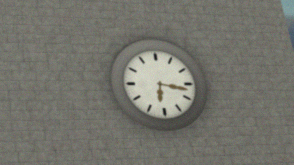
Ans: 6:17
